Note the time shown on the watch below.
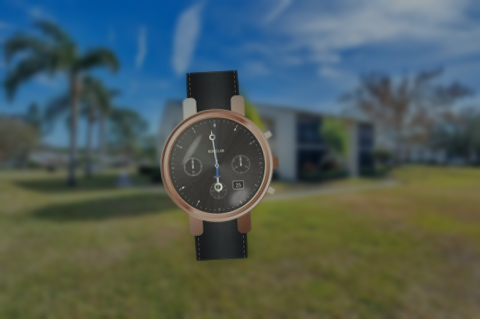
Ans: 5:59
